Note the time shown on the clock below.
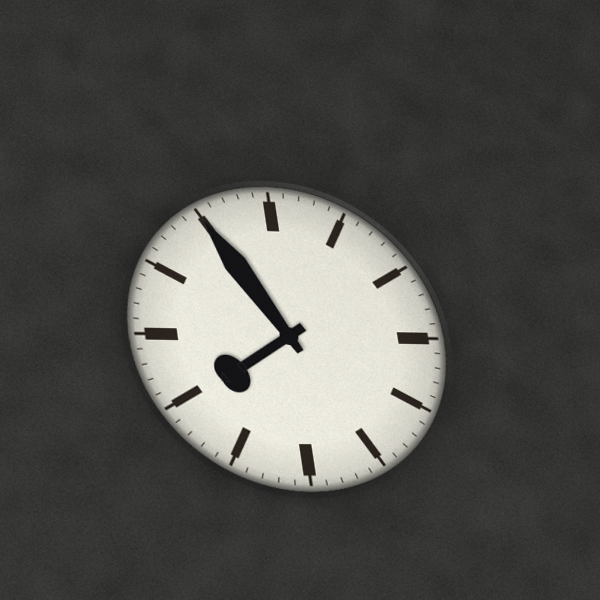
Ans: 7:55
